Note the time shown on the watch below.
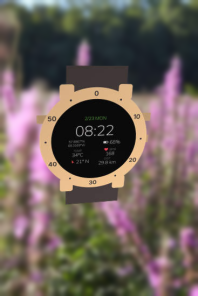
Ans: 8:22
